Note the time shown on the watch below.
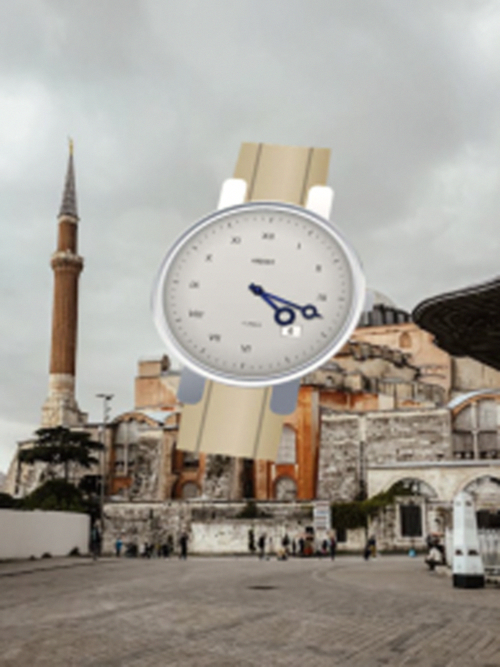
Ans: 4:18
